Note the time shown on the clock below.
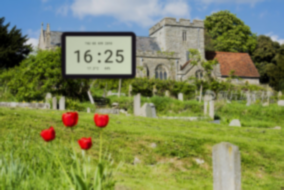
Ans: 16:25
